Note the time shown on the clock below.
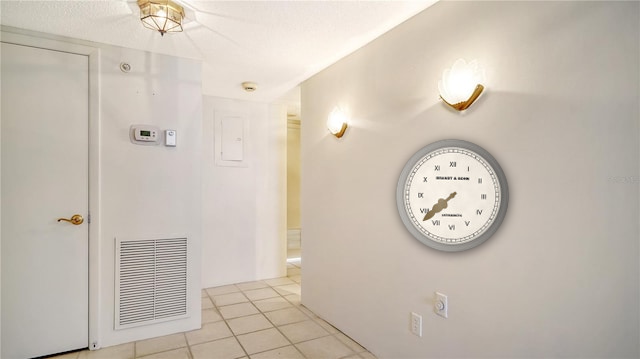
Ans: 7:38
